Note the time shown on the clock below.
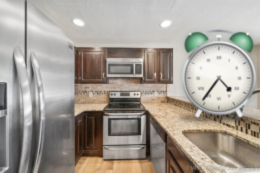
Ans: 4:36
